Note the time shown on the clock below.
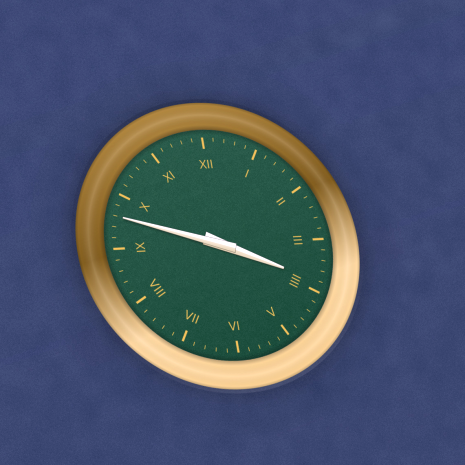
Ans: 3:48
